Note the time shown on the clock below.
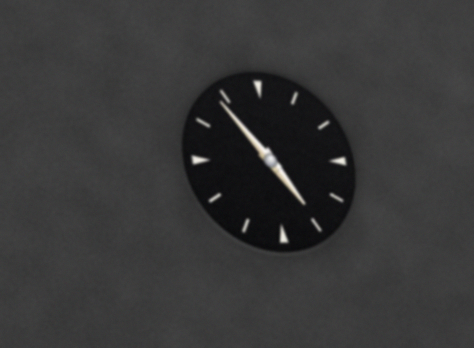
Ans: 4:54
